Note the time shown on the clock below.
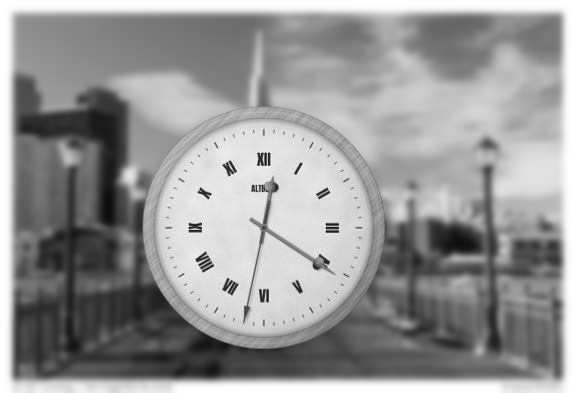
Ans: 12:20:32
